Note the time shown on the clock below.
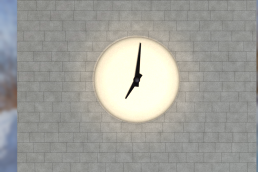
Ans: 7:01
